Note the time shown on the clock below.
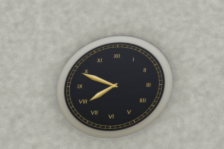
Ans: 7:49
